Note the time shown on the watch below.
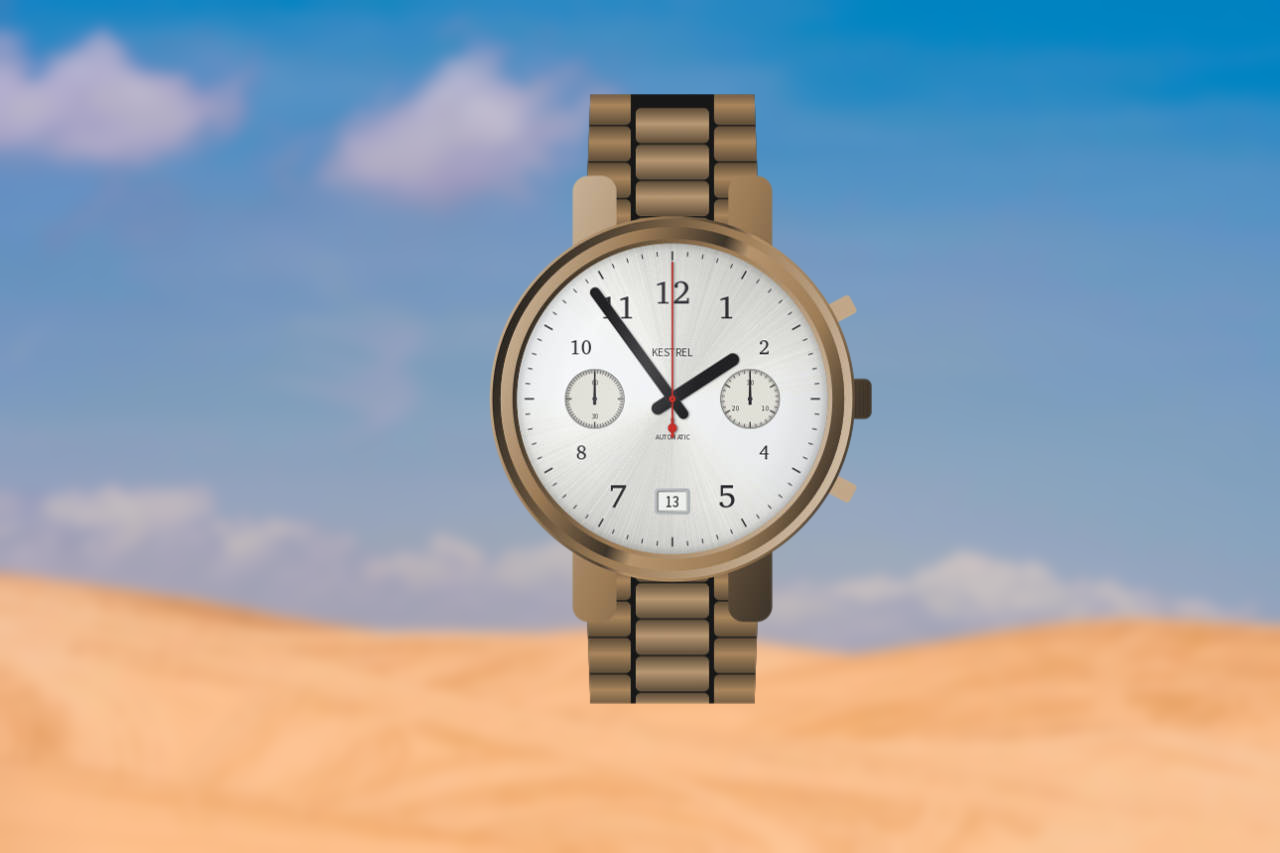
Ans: 1:54
